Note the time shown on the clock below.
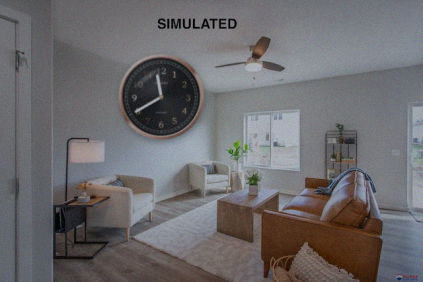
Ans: 11:40
